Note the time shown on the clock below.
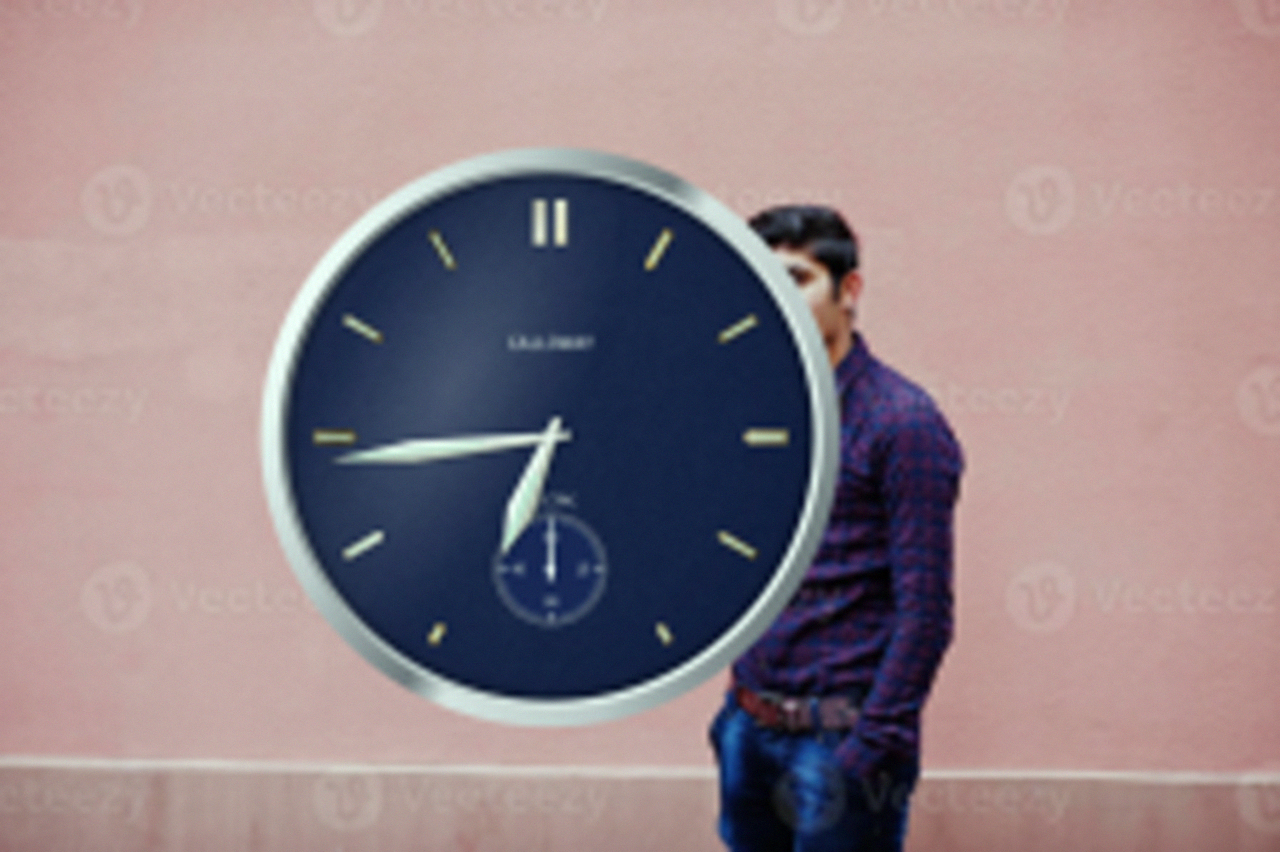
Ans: 6:44
